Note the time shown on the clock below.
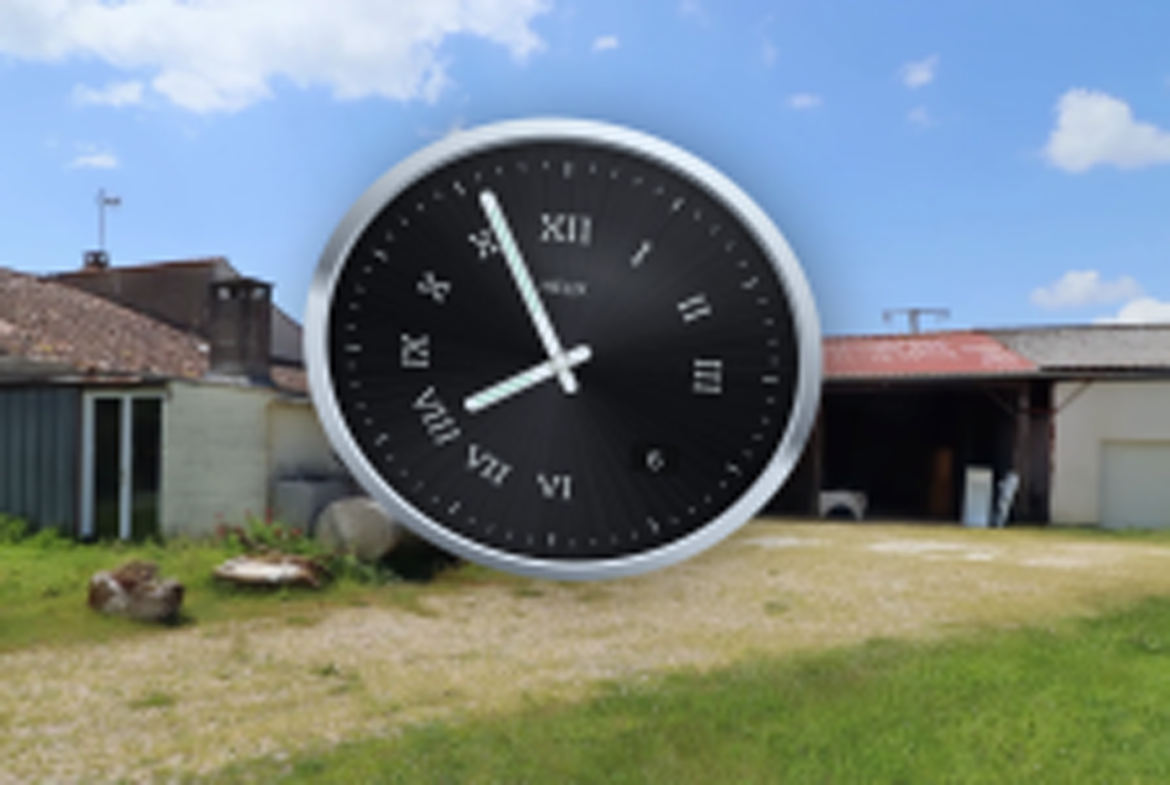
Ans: 7:56
